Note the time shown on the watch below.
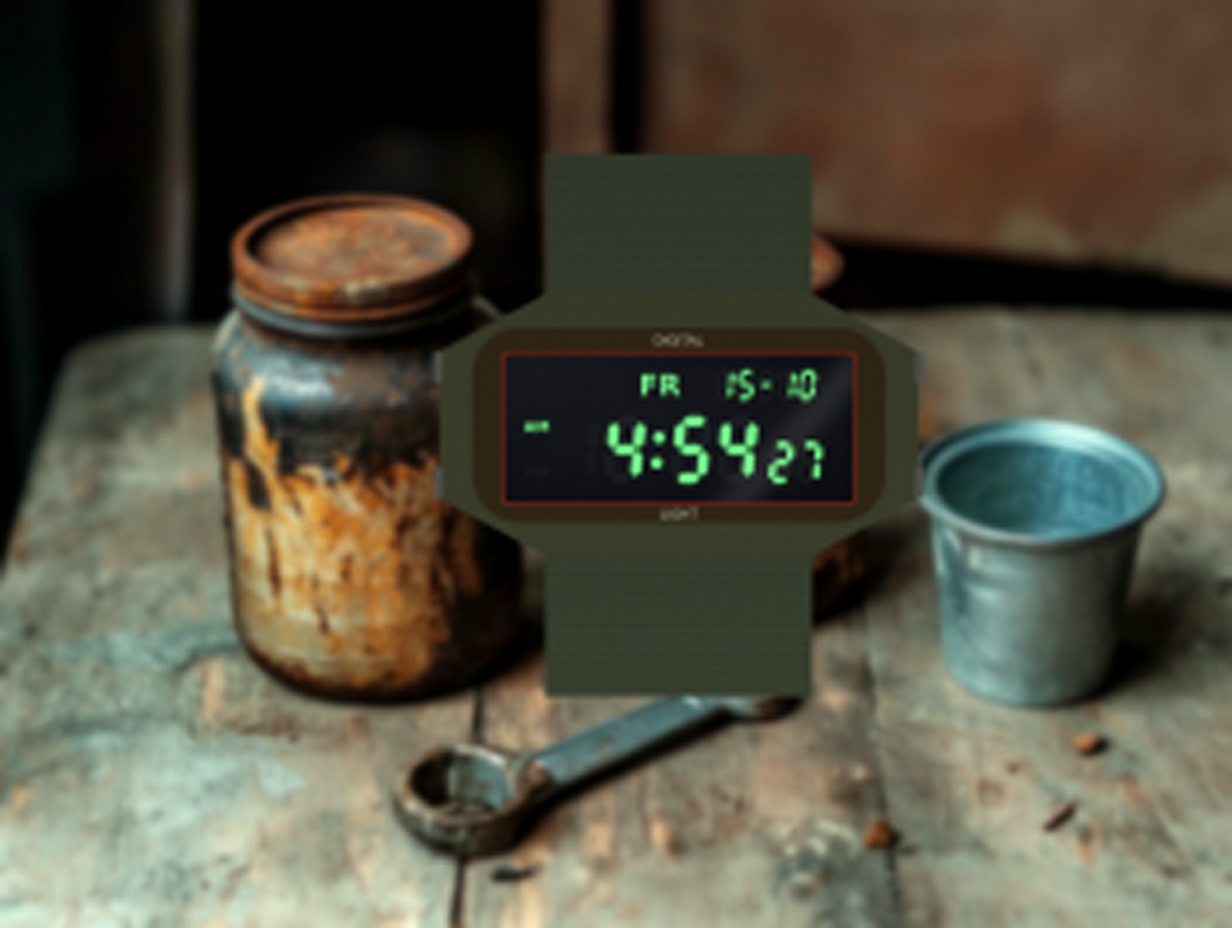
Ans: 4:54:27
